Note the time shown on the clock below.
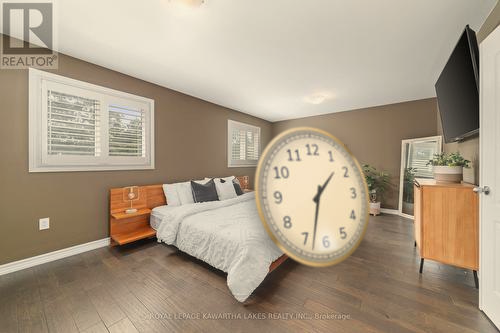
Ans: 1:33
